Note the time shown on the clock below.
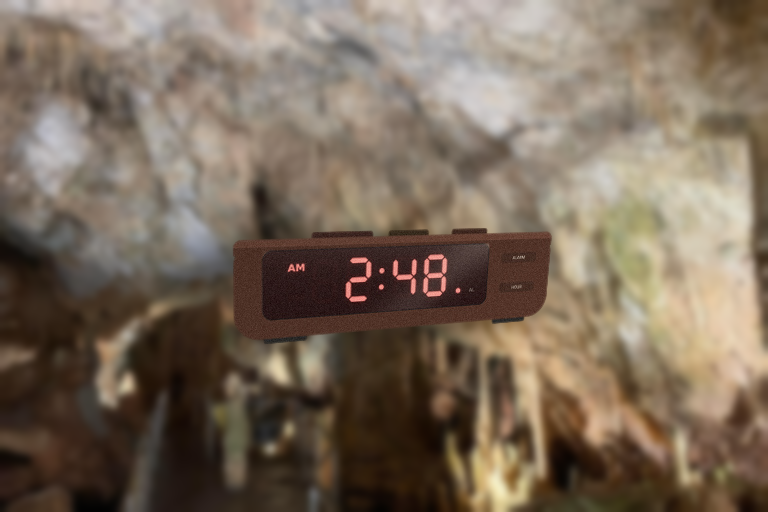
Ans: 2:48
